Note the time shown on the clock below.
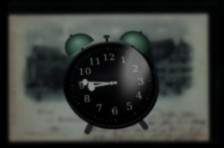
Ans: 8:46
